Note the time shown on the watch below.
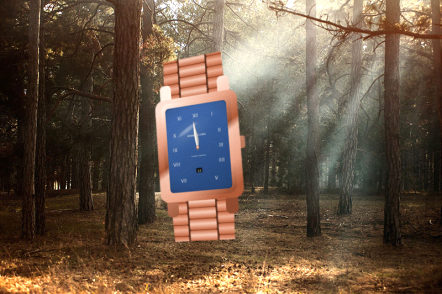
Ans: 11:59
